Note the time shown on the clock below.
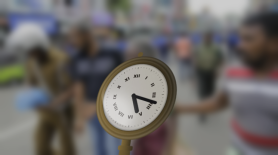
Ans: 5:18
